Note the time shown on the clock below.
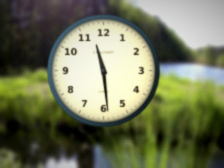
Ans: 11:29
